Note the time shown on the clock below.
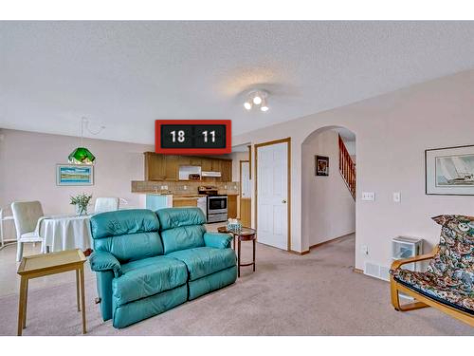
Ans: 18:11
